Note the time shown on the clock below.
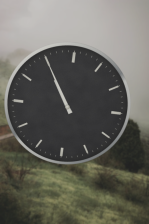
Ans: 10:55
